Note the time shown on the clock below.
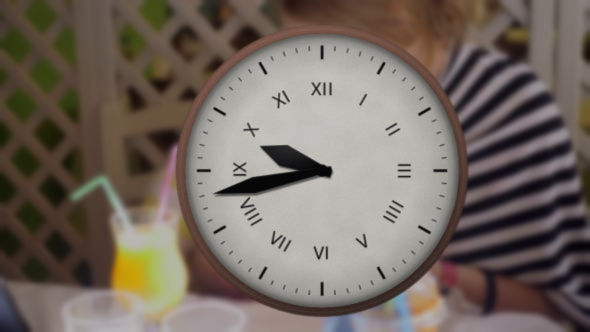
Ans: 9:43
